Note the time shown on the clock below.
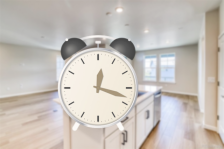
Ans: 12:18
